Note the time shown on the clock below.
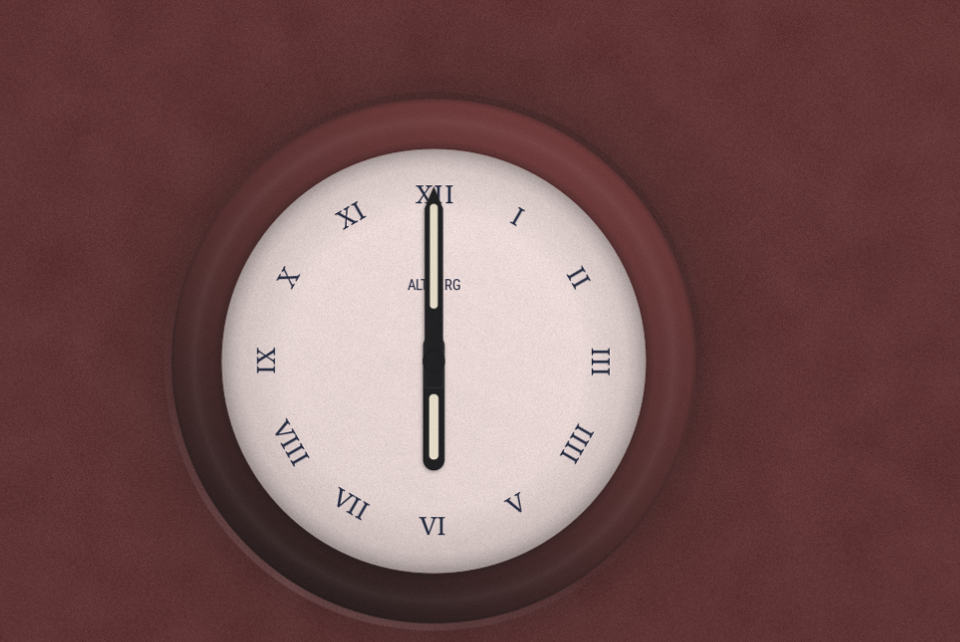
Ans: 6:00
